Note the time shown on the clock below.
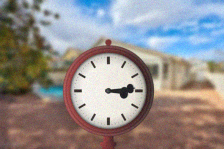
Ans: 3:14
